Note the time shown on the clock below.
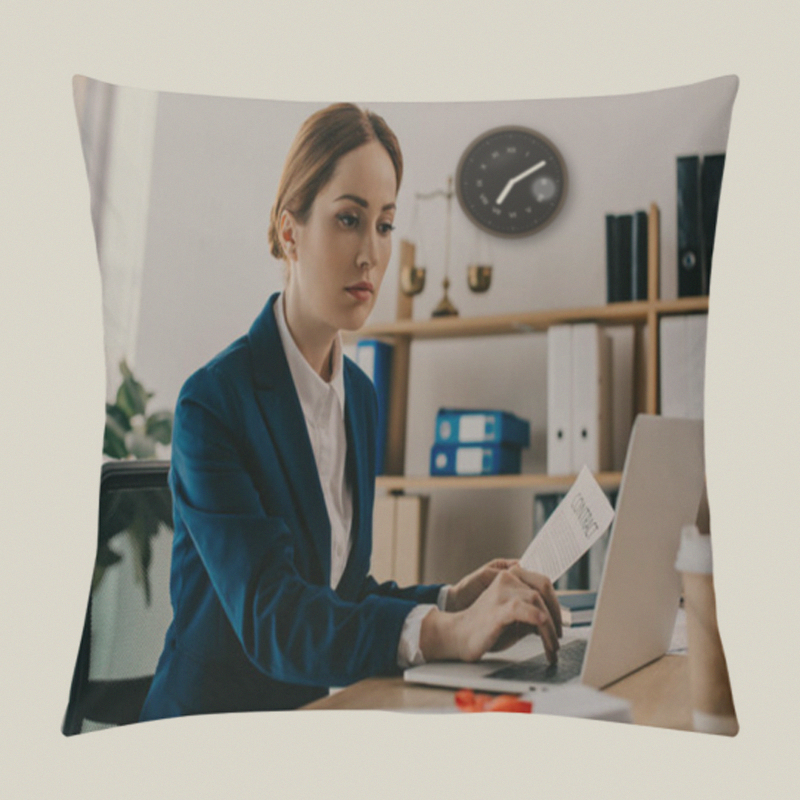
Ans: 7:10
